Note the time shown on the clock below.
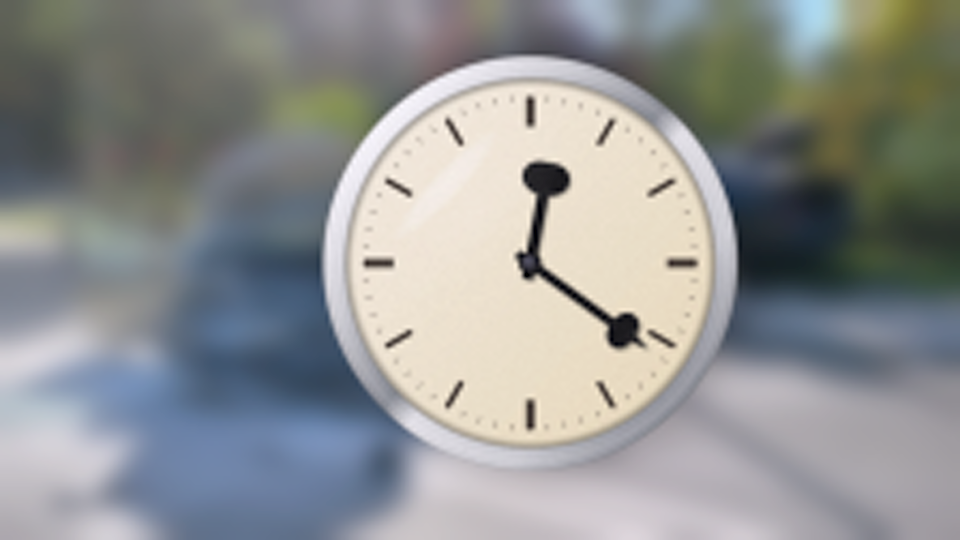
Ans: 12:21
